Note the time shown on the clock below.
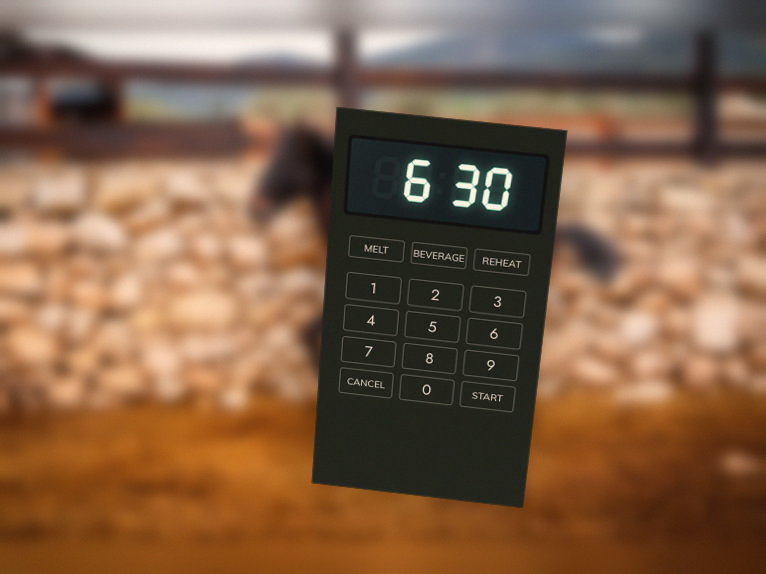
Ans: 6:30
